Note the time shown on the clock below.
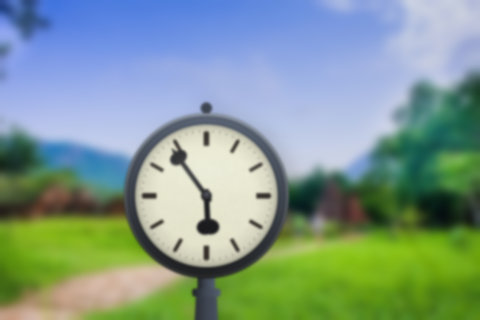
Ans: 5:54
